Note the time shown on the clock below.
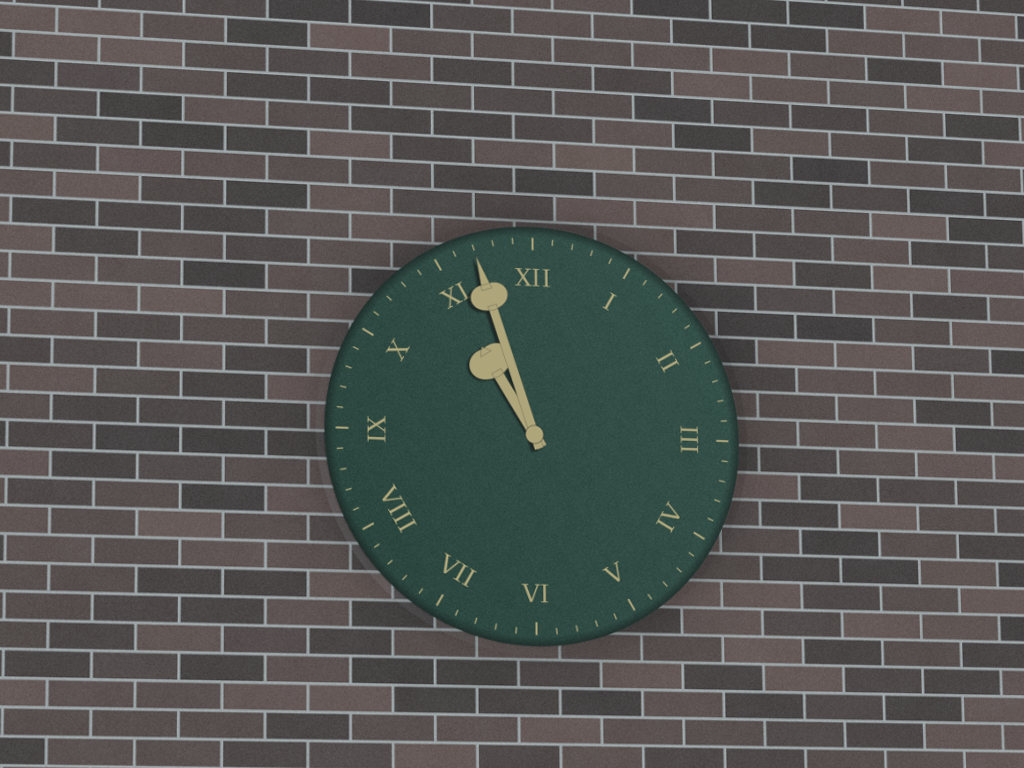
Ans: 10:57
